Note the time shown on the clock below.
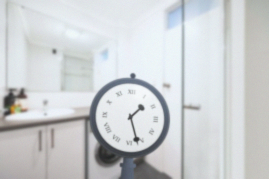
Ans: 1:27
